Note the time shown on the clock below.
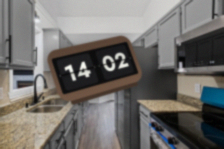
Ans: 14:02
